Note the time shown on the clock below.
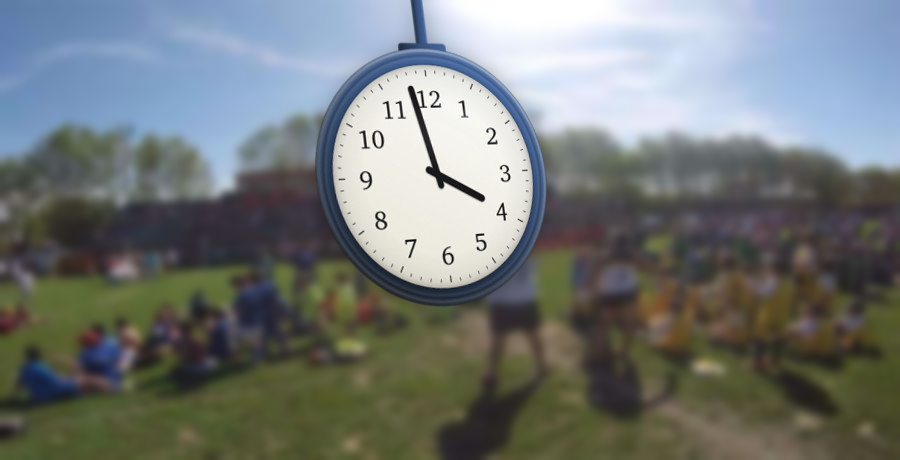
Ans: 3:58
